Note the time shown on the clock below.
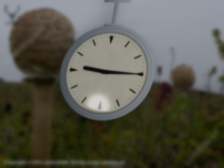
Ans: 9:15
